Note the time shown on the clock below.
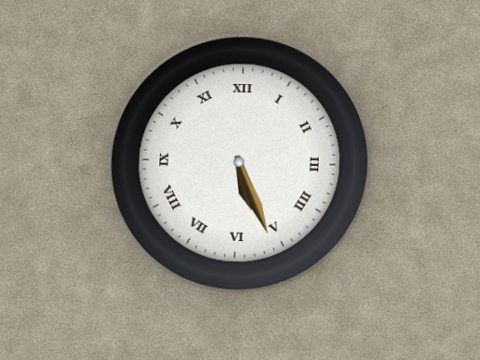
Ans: 5:26
